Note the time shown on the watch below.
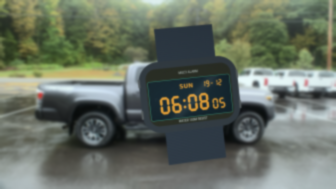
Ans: 6:08:05
